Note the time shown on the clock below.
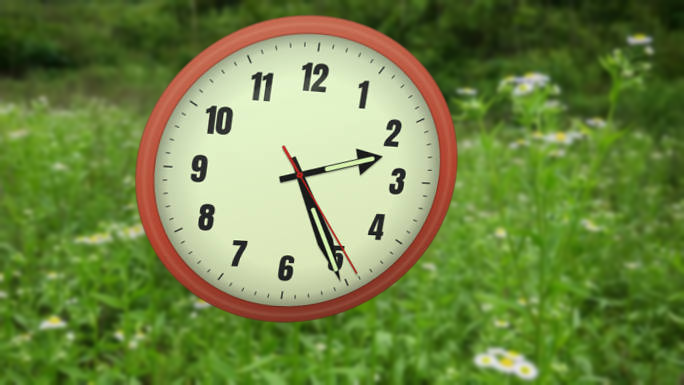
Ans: 2:25:24
